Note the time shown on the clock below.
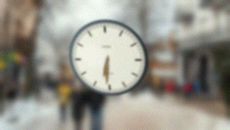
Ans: 6:31
